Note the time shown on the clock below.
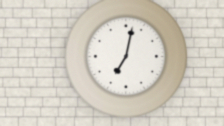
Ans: 7:02
